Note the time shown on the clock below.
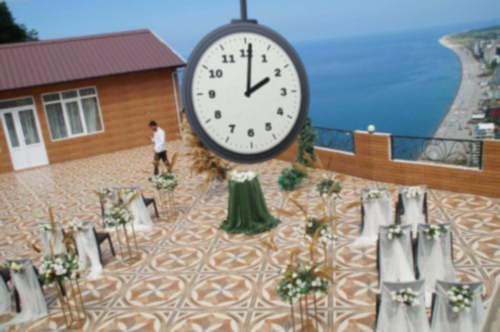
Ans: 2:01
